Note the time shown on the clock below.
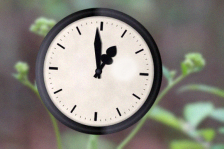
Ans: 12:59
